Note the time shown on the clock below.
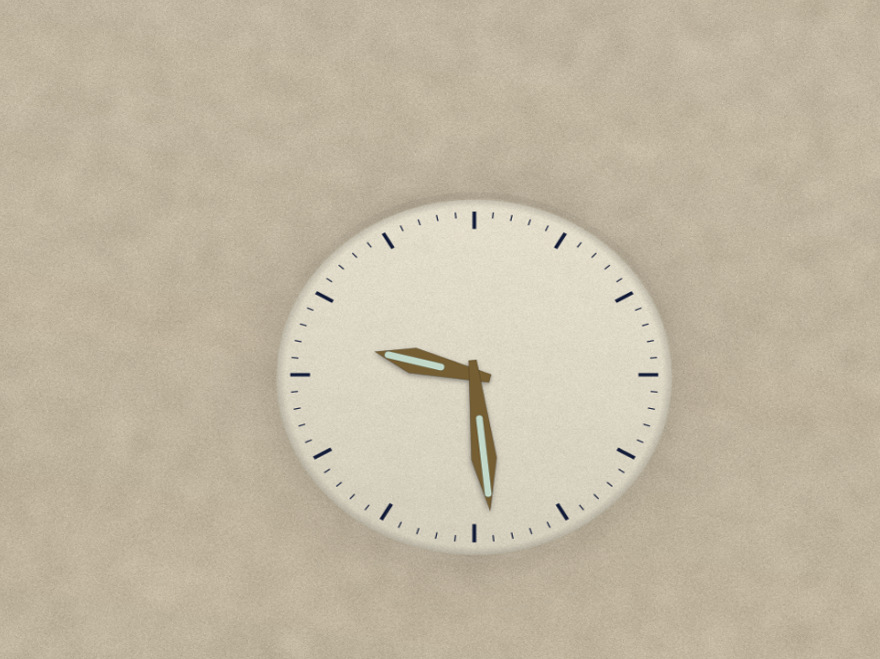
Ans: 9:29
